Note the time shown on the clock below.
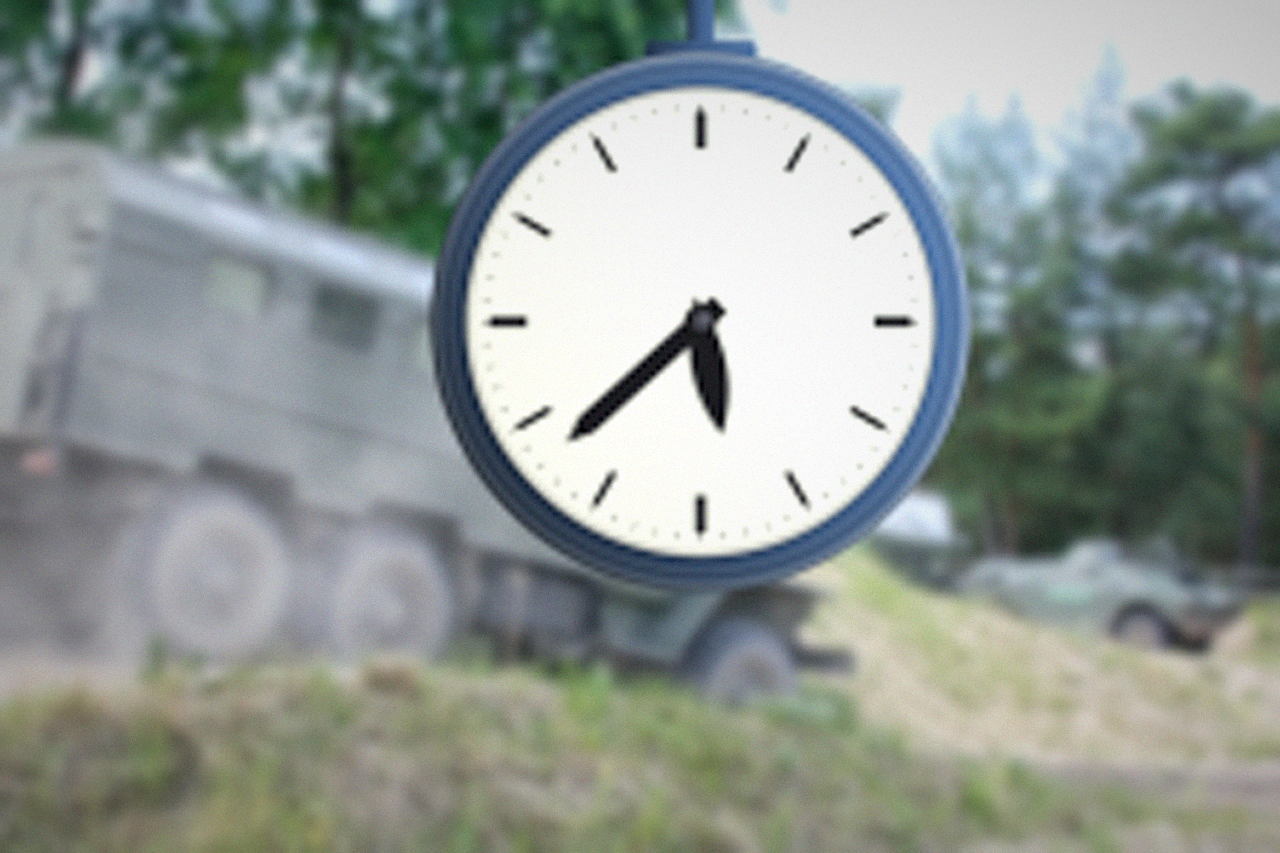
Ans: 5:38
